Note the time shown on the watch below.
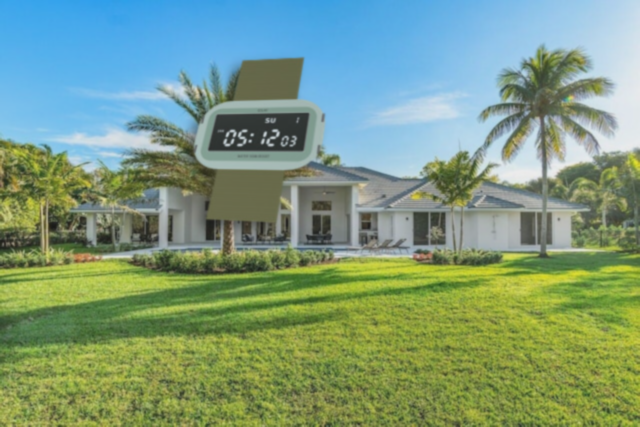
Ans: 5:12:03
